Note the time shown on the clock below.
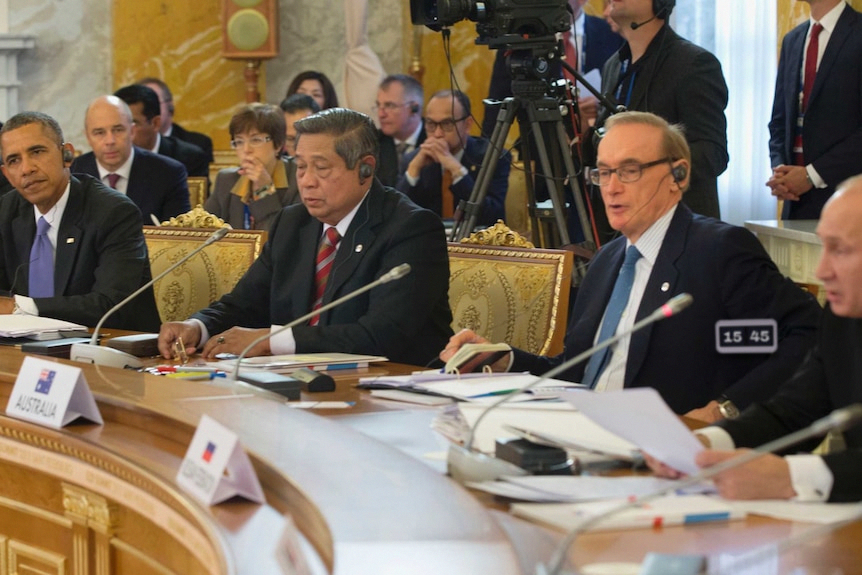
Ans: 15:45
